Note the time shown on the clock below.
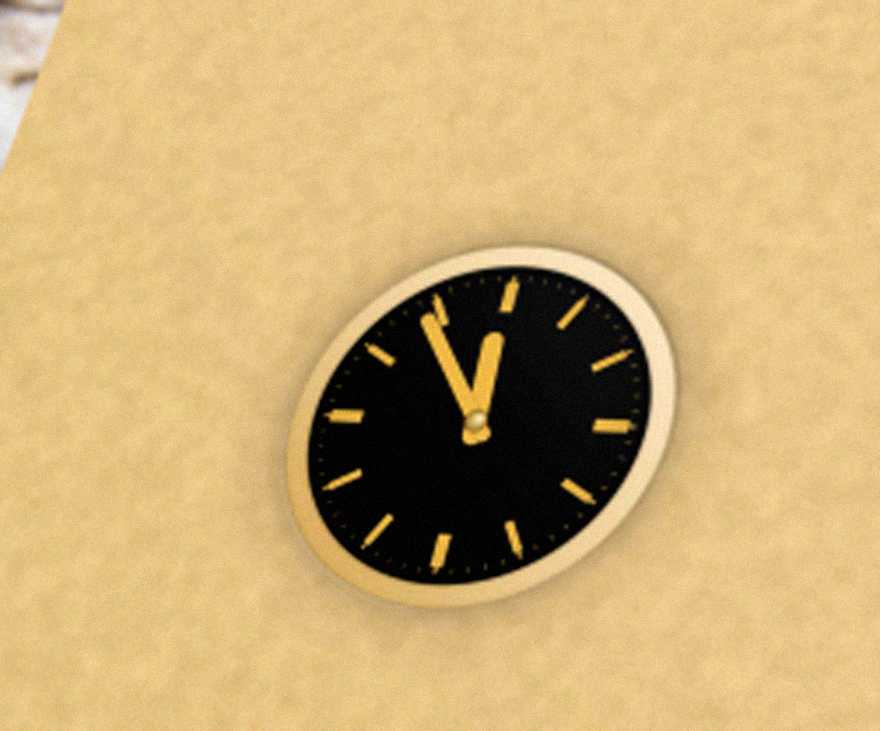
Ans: 11:54
